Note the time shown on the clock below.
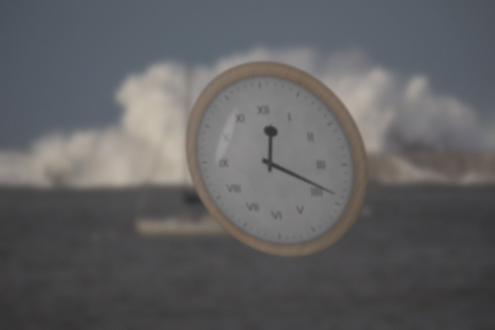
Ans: 12:19
